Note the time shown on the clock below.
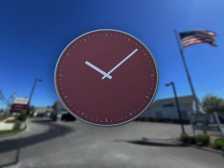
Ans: 10:08
